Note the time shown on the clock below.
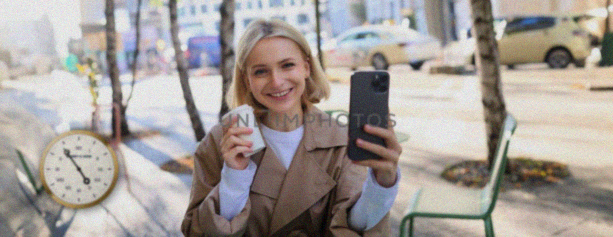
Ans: 4:54
